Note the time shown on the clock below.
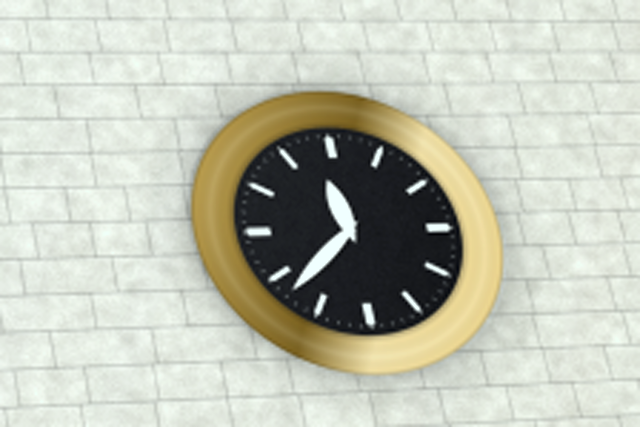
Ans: 11:38
